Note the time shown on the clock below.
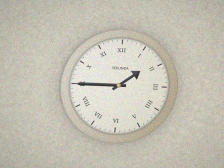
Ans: 1:45
